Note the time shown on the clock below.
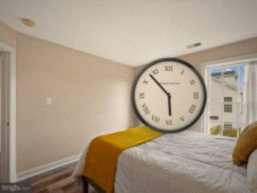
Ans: 5:53
